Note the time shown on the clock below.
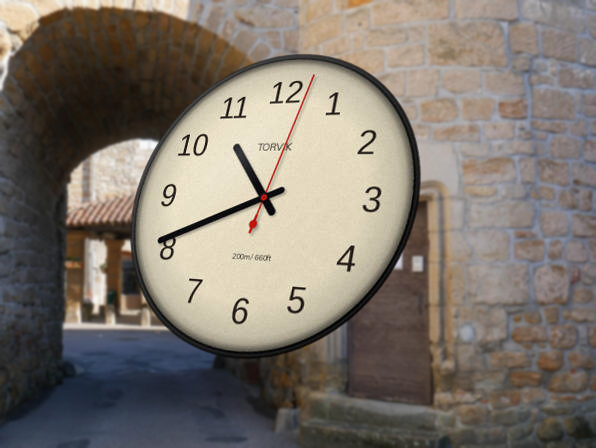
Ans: 10:41:02
